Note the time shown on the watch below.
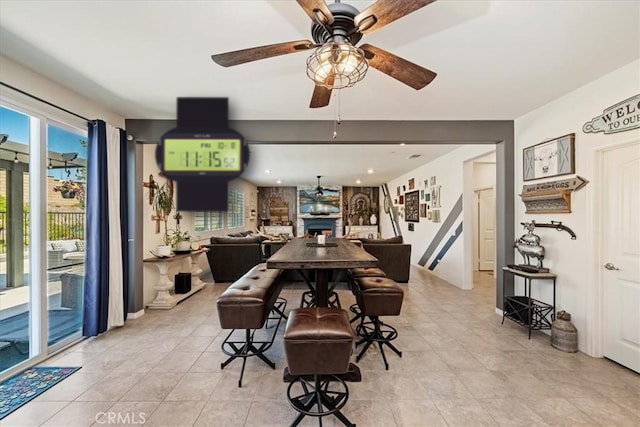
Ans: 11:15
